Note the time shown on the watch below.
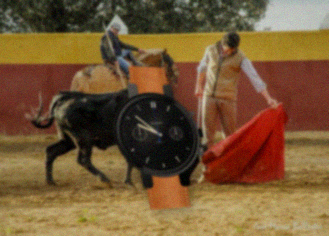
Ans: 9:52
